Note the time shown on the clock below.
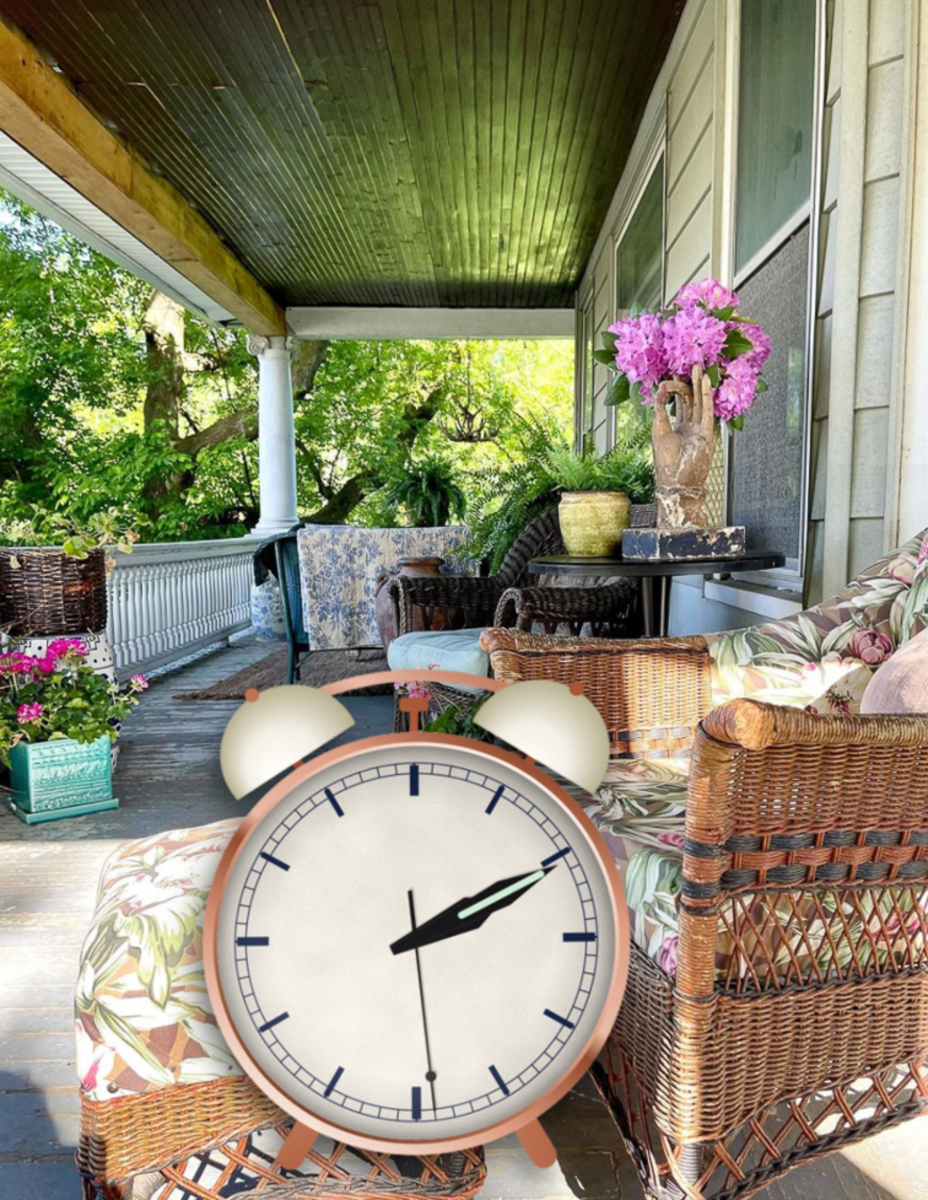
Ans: 2:10:29
